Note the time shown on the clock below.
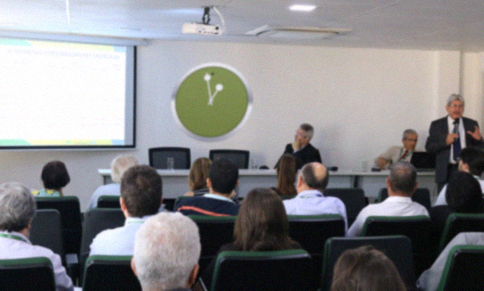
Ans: 12:58
